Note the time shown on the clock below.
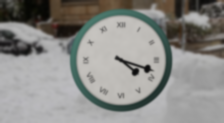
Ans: 4:18
